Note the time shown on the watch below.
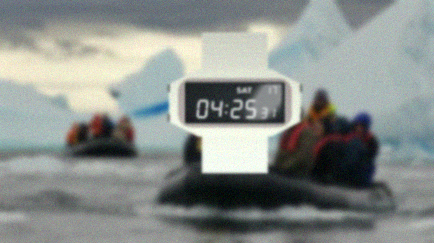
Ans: 4:25
